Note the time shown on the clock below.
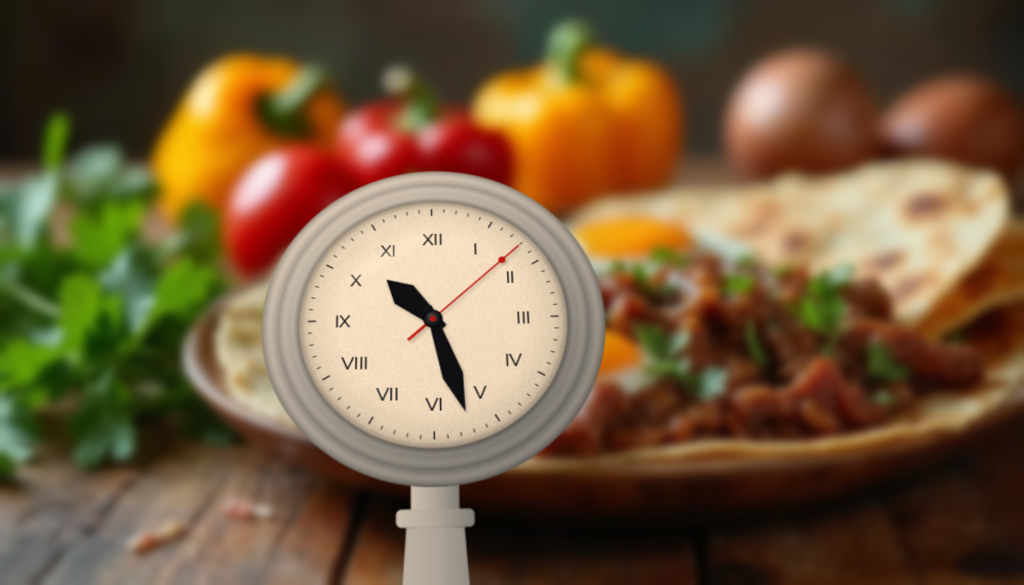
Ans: 10:27:08
